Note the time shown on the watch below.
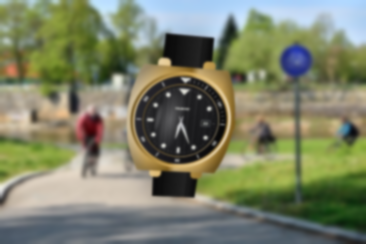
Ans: 6:26
